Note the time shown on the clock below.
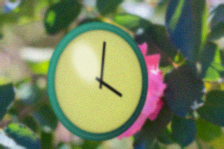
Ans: 4:01
